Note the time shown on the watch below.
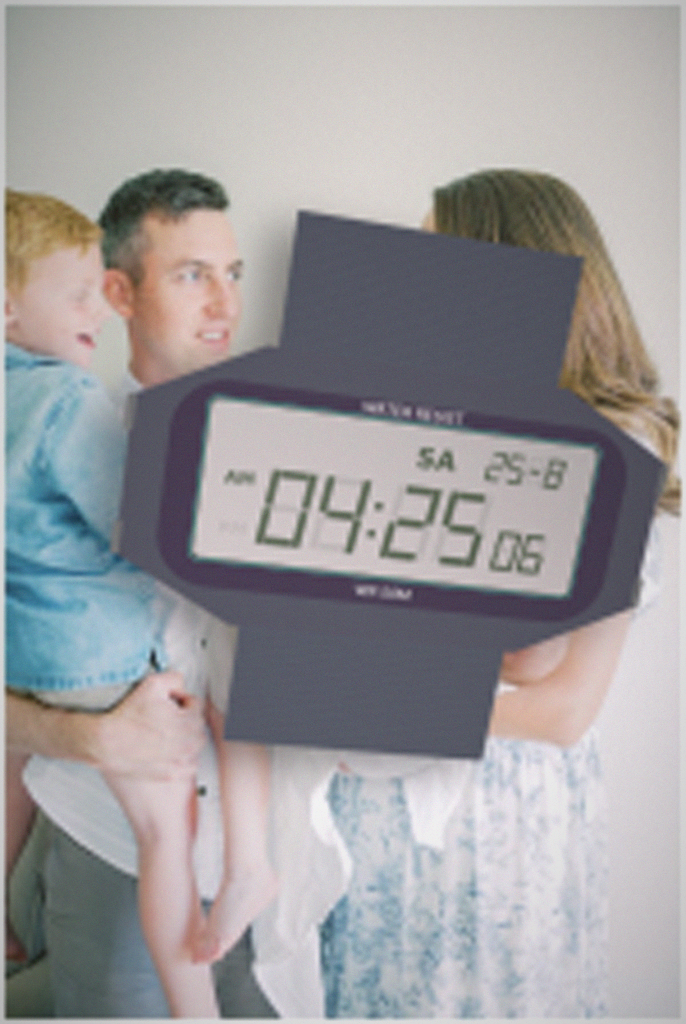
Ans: 4:25:06
